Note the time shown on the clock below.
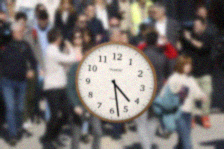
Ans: 4:28
